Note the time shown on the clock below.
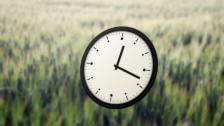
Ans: 12:18
